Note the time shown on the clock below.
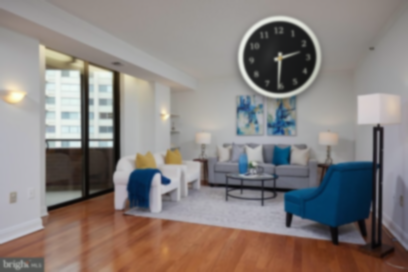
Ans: 2:31
